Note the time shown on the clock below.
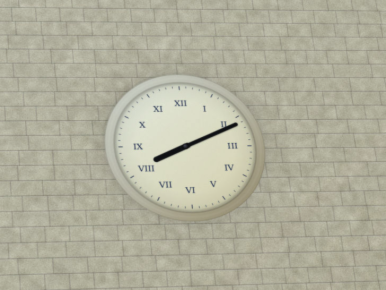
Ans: 8:11
